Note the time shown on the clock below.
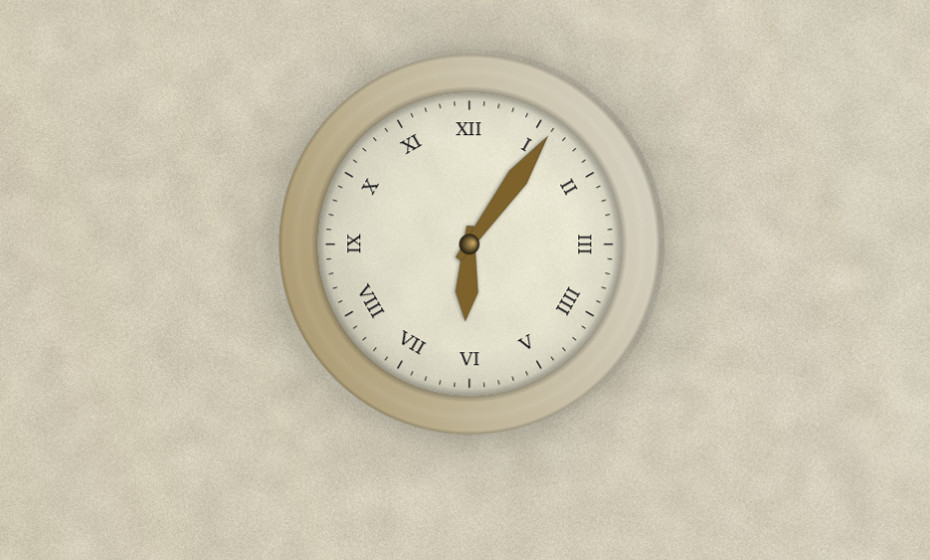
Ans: 6:06
